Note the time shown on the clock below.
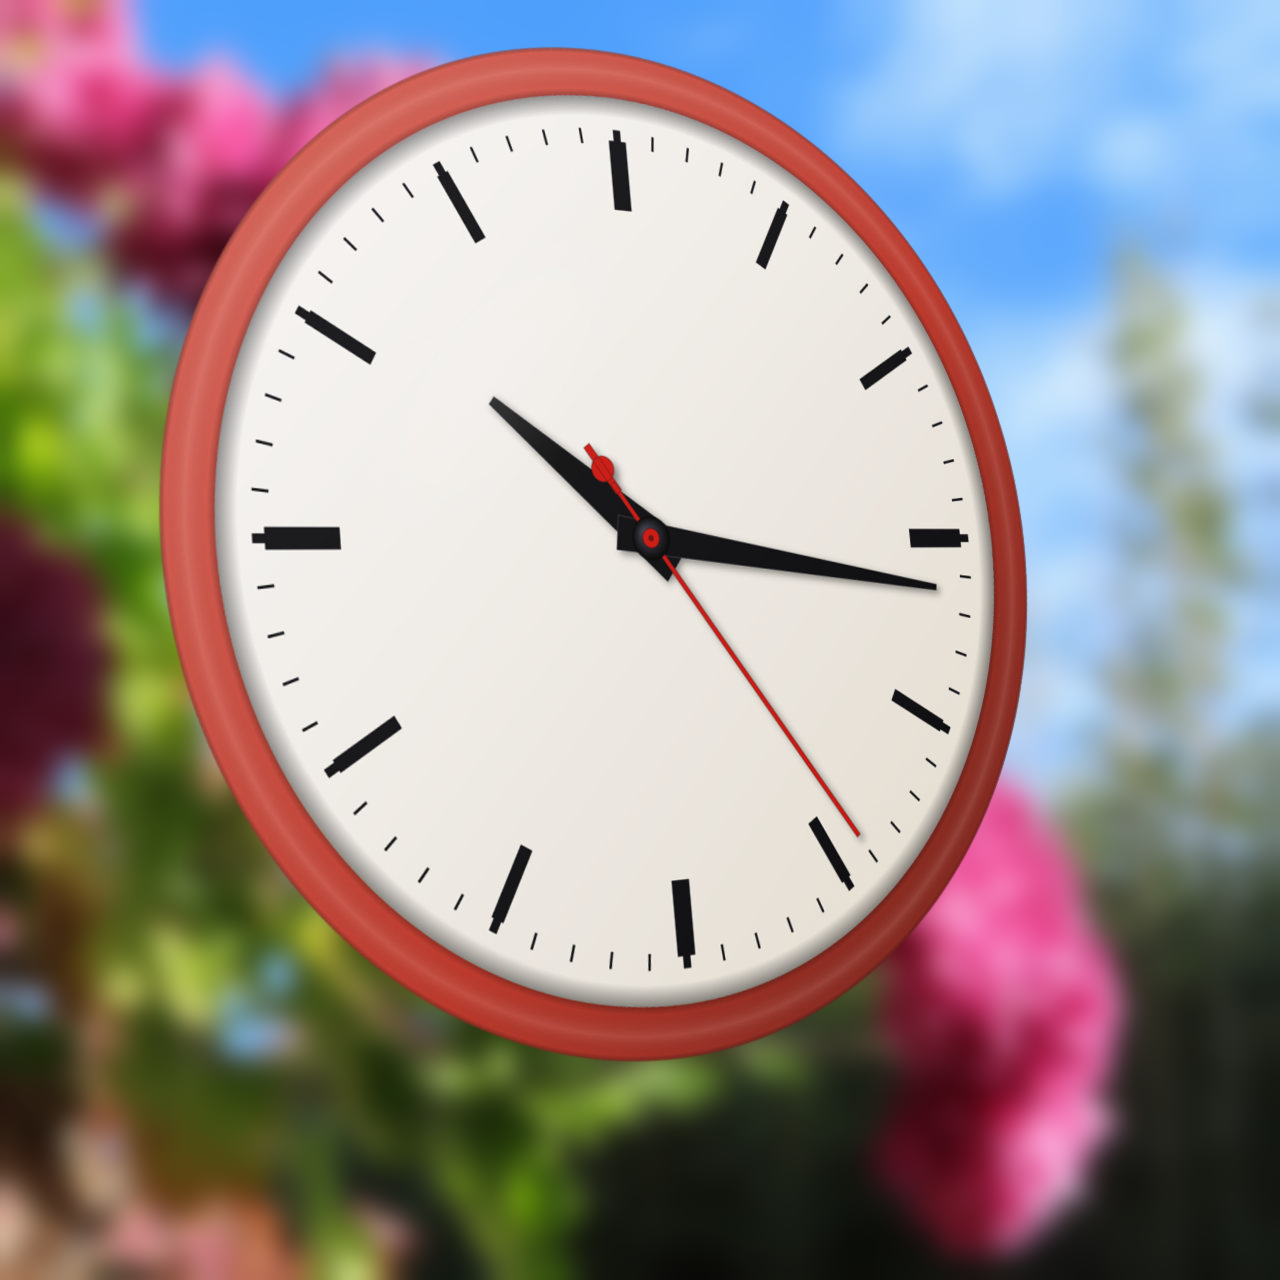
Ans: 10:16:24
